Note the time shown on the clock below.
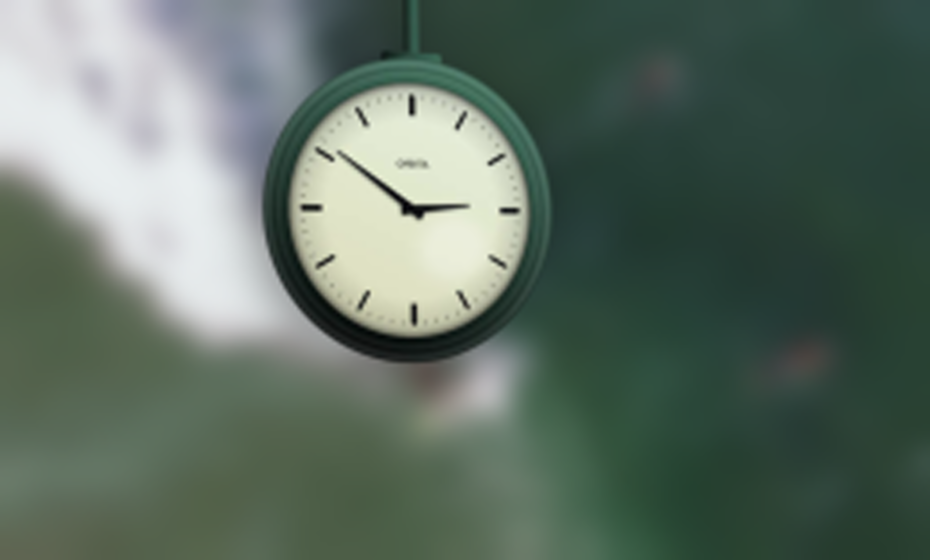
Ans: 2:51
